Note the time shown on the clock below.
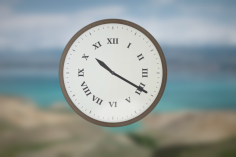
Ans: 10:20
